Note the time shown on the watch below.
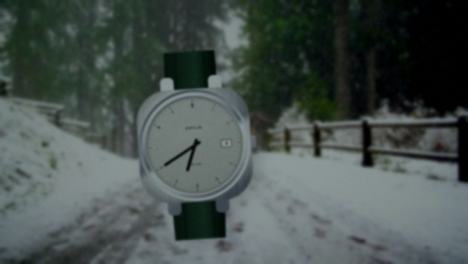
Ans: 6:40
